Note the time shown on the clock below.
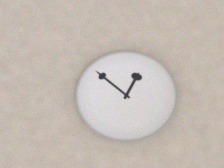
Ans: 12:52
